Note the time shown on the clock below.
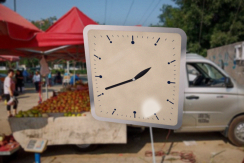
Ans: 1:41
